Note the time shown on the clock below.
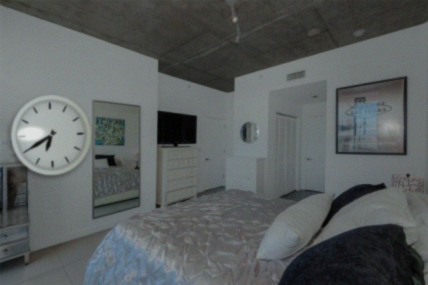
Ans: 6:40
